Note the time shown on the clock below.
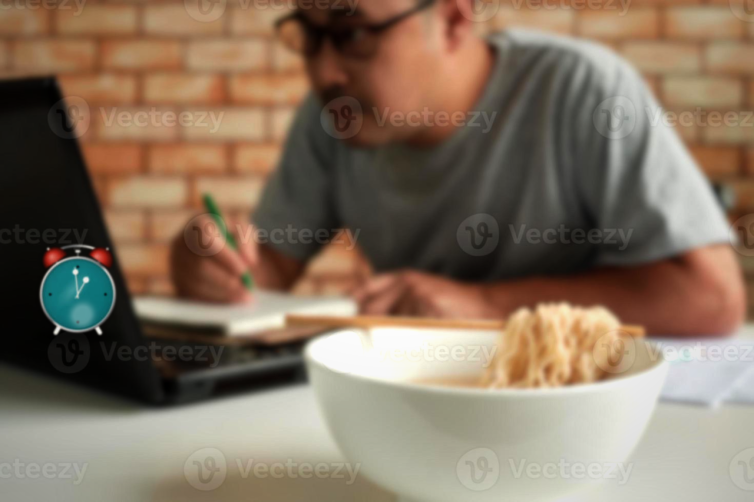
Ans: 12:59
